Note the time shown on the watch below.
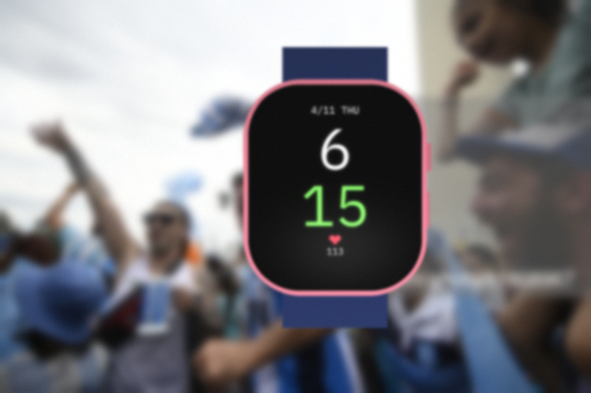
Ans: 6:15
